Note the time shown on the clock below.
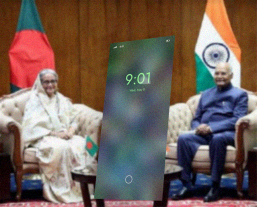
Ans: 9:01
